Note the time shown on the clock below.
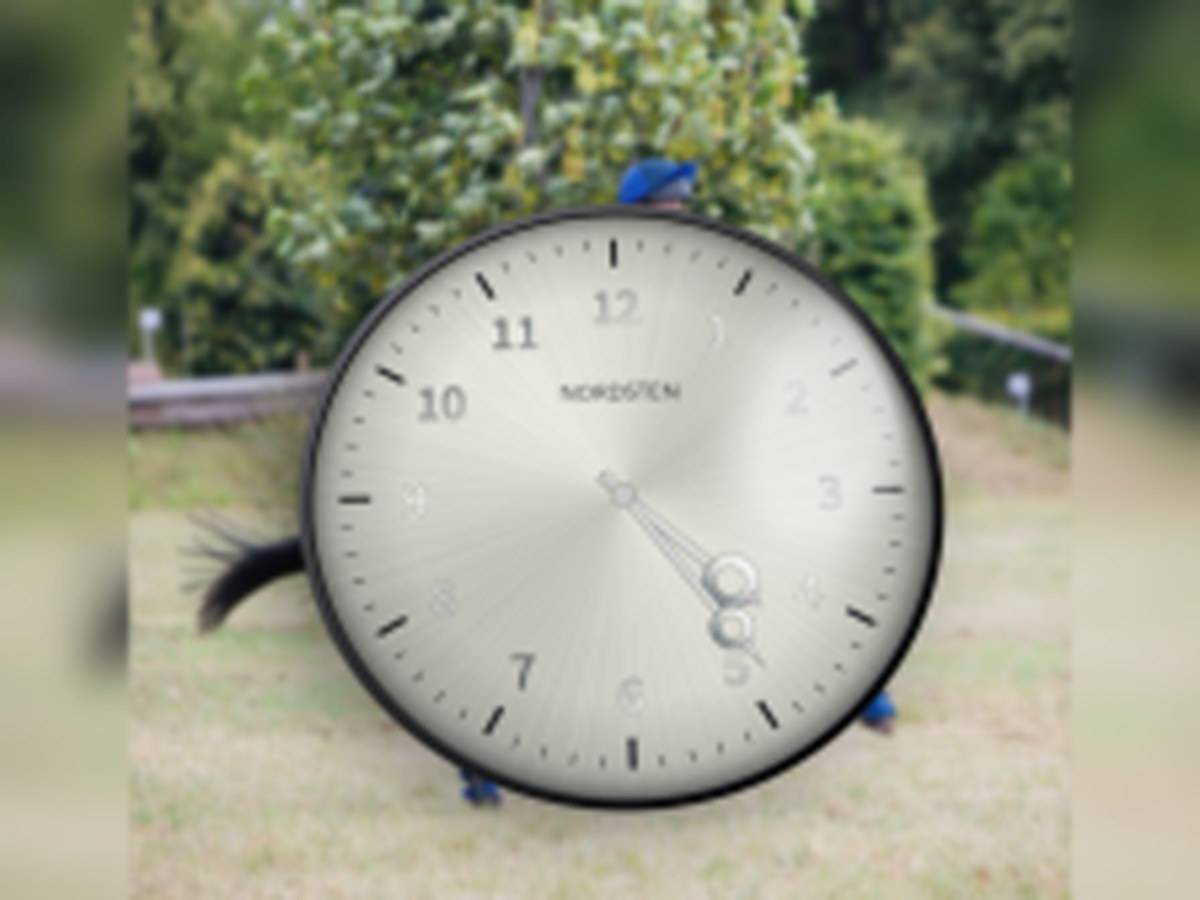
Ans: 4:24
